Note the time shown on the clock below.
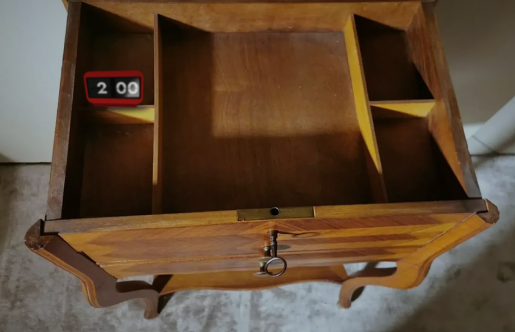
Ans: 2:00
